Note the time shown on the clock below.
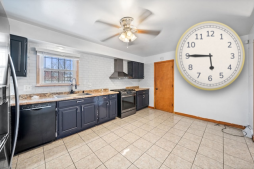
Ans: 5:45
